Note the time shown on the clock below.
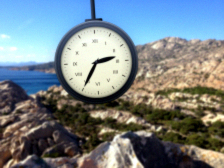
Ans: 2:35
